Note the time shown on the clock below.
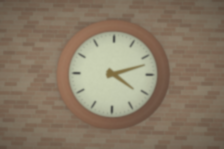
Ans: 4:12
